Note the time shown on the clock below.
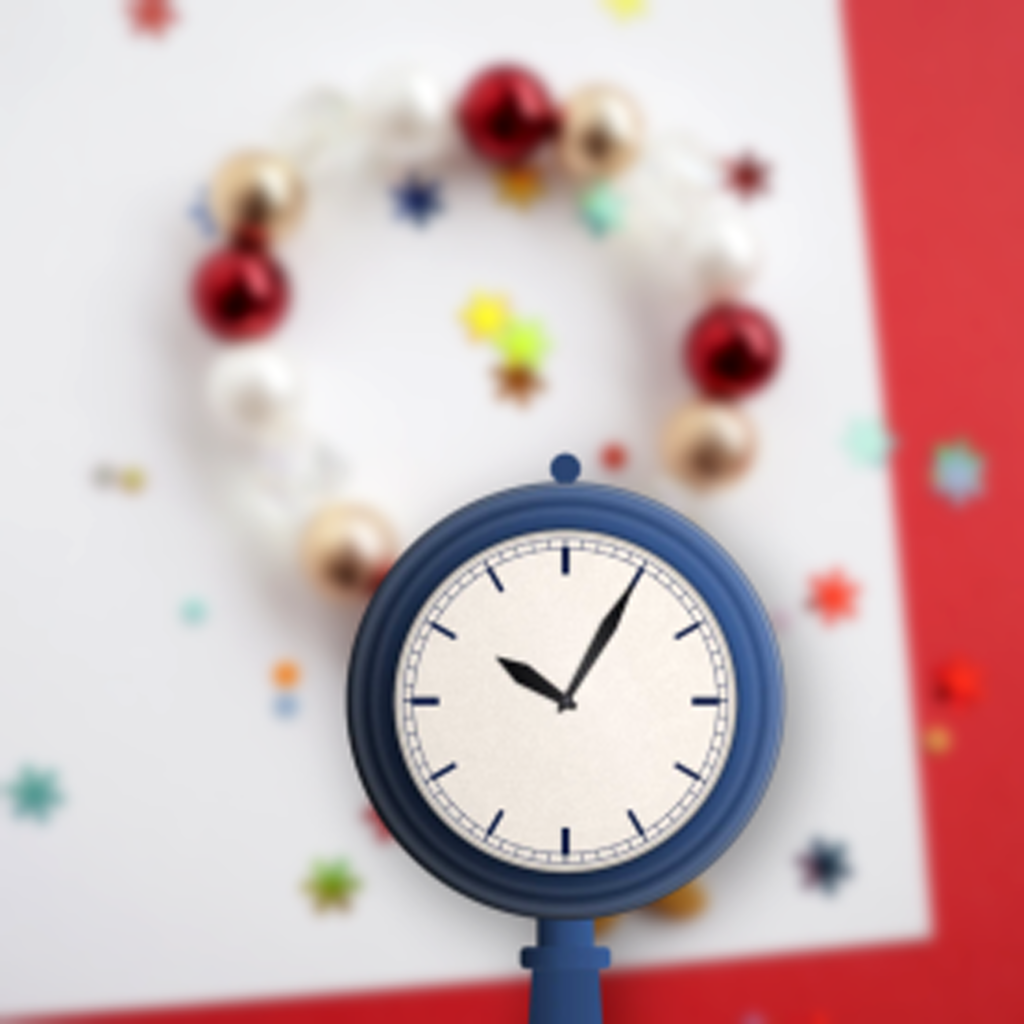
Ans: 10:05
